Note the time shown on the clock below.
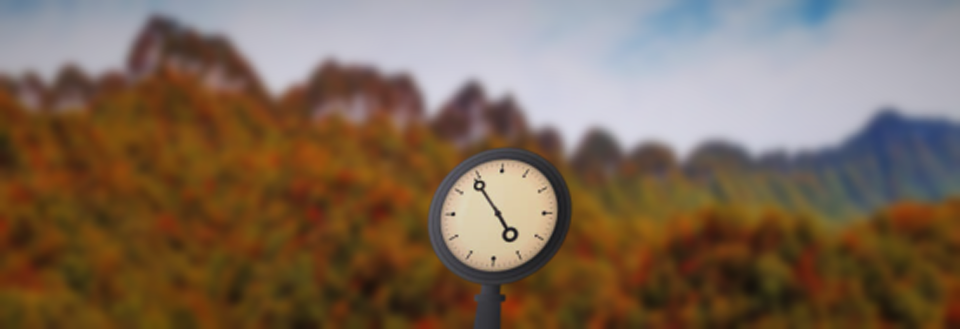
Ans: 4:54
